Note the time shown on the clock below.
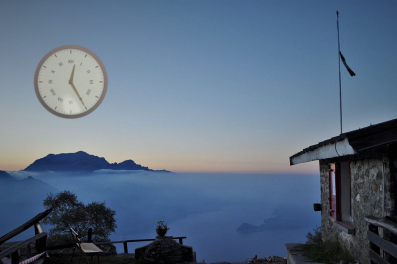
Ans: 12:25
